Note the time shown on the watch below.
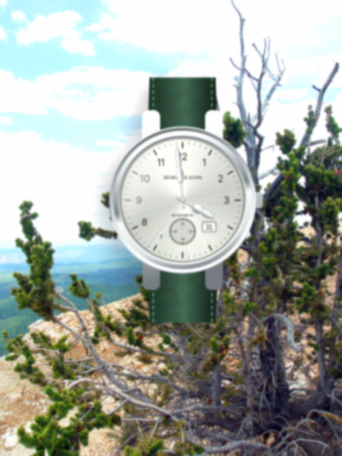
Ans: 3:59
